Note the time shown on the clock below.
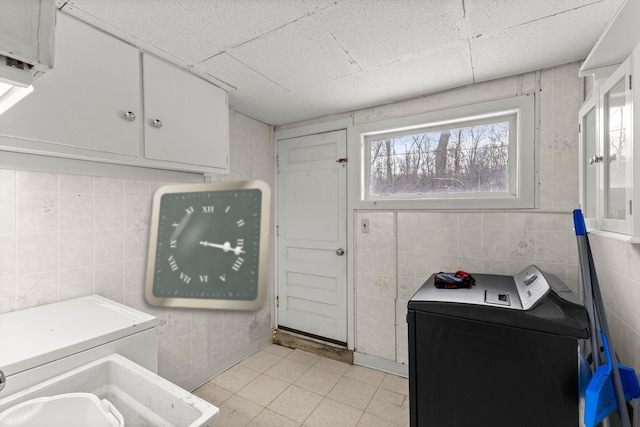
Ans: 3:17
